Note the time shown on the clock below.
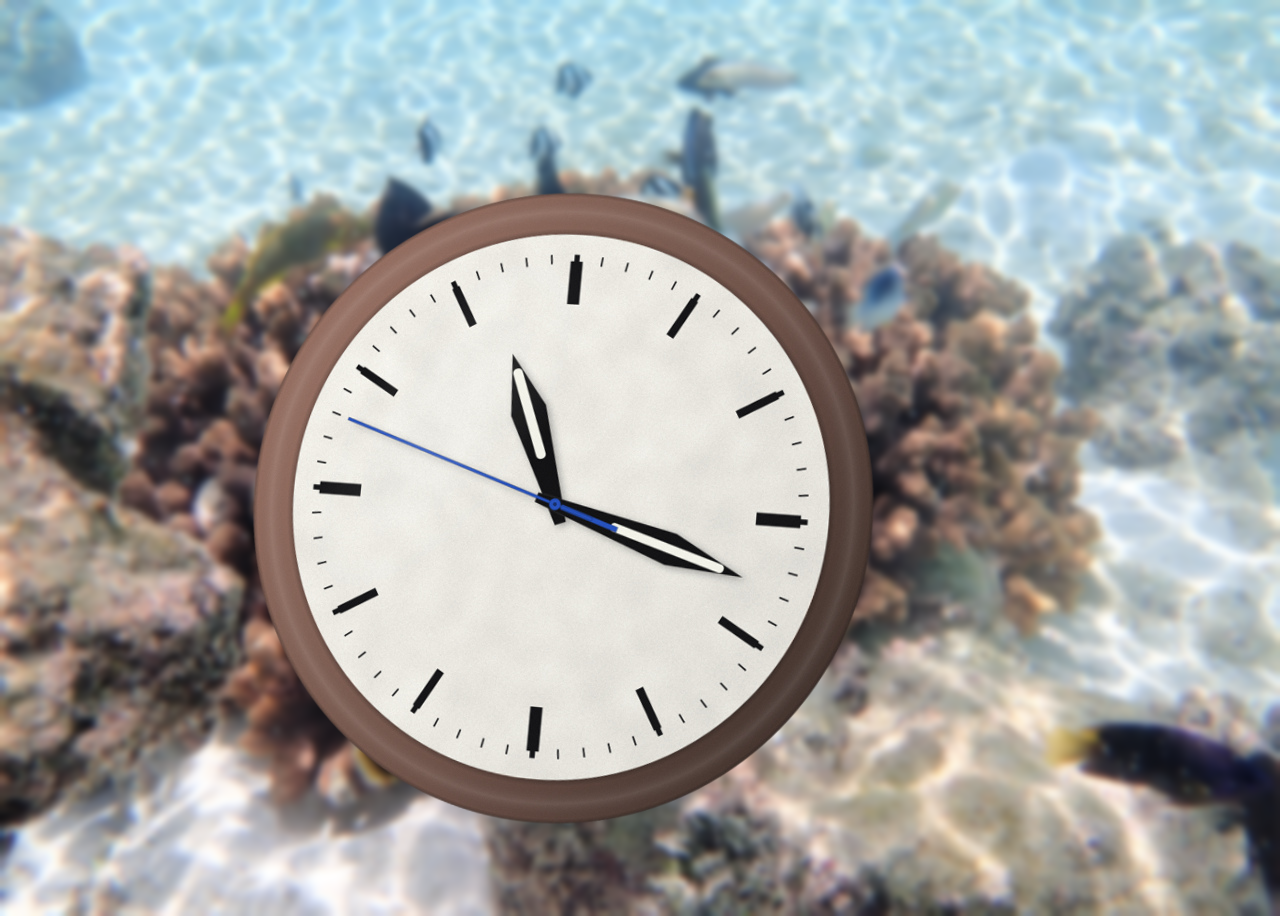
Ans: 11:17:48
